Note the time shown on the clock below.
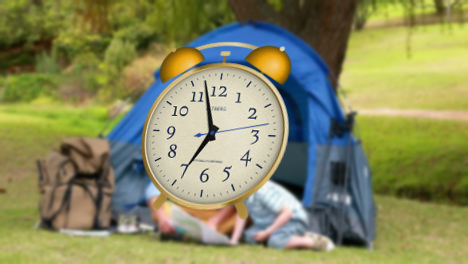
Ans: 6:57:13
